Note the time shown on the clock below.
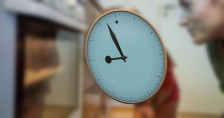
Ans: 8:57
